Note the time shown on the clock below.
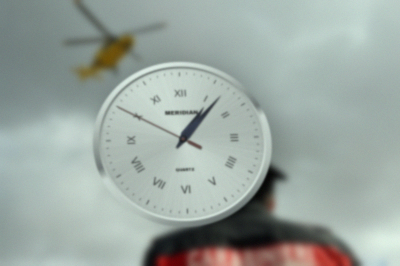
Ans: 1:06:50
